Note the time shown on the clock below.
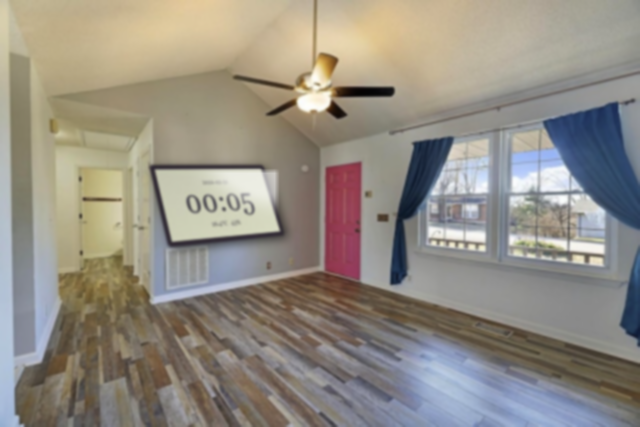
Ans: 0:05
